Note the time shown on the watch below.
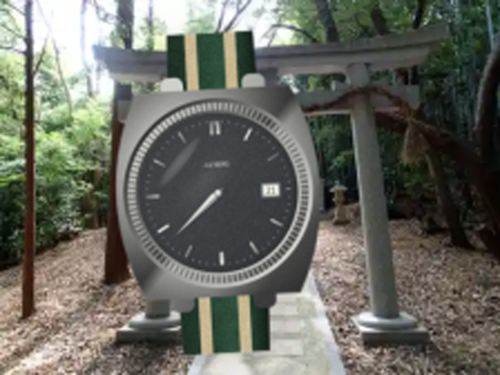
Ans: 7:38
